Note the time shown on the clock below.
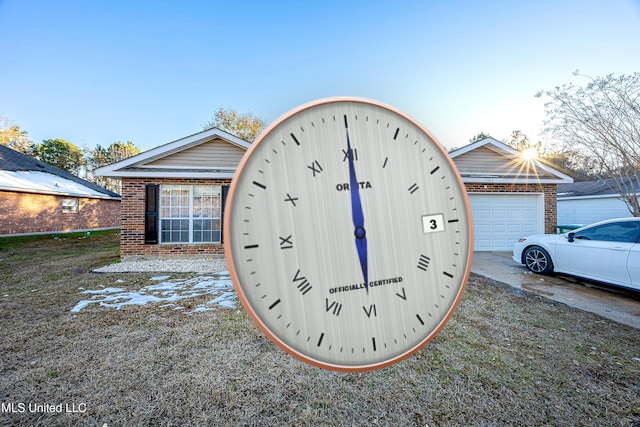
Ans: 6:00
